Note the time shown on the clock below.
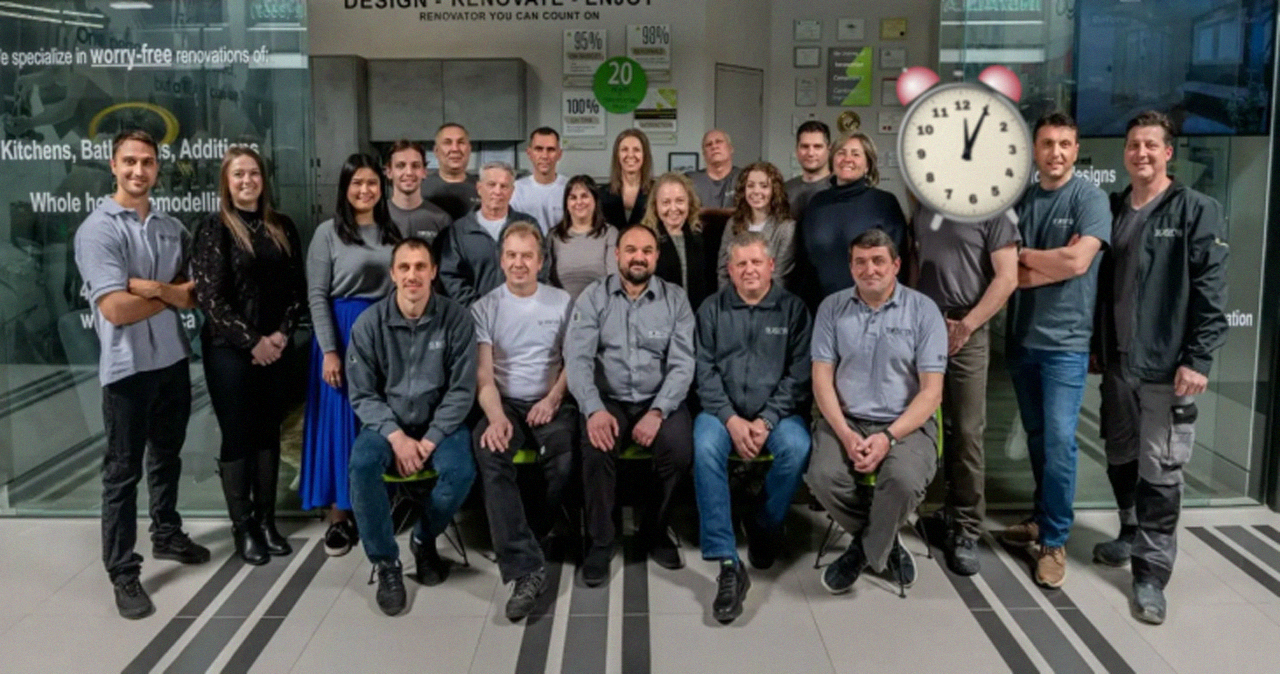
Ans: 12:05
